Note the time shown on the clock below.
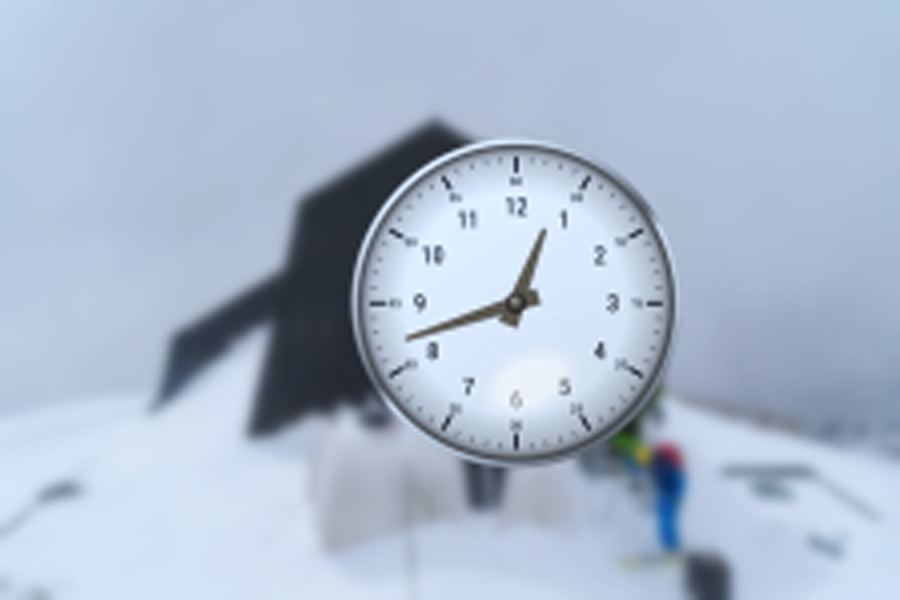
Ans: 12:42
